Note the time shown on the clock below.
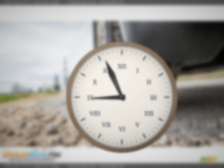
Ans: 8:56
